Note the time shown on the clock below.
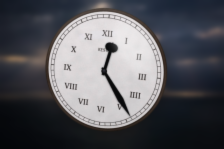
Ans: 12:24
